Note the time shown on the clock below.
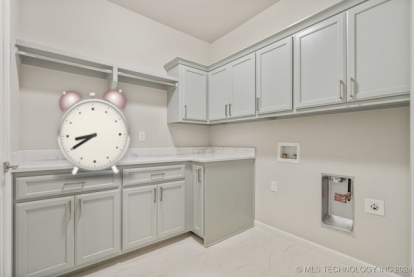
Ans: 8:40
